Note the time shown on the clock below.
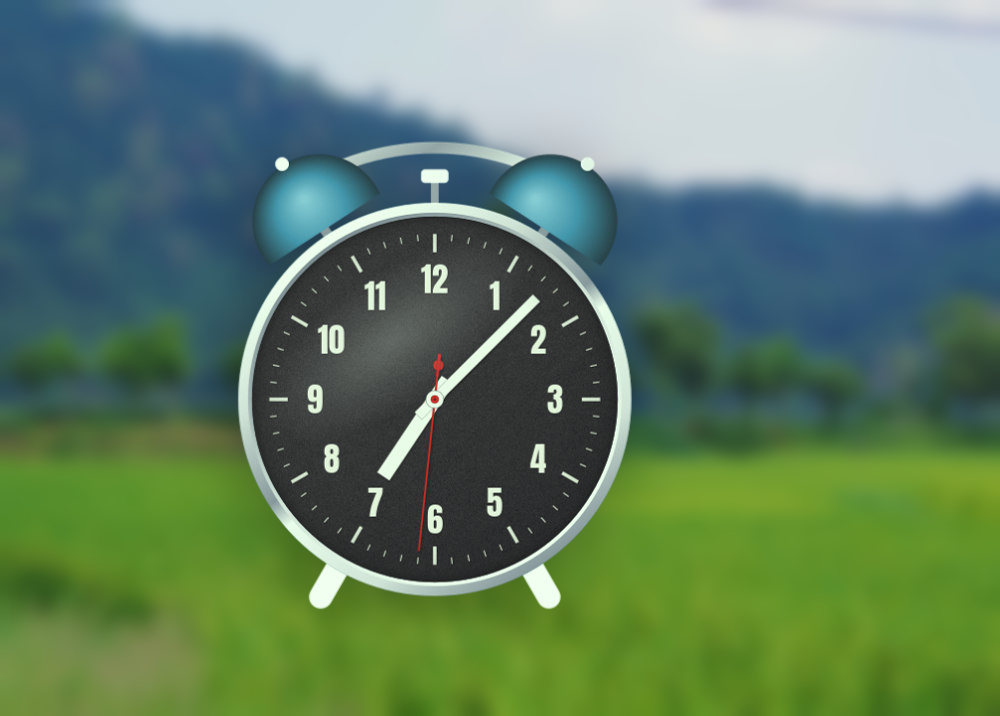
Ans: 7:07:31
